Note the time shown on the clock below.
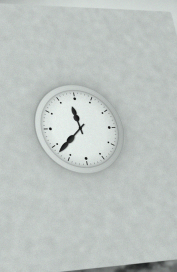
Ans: 11:38
